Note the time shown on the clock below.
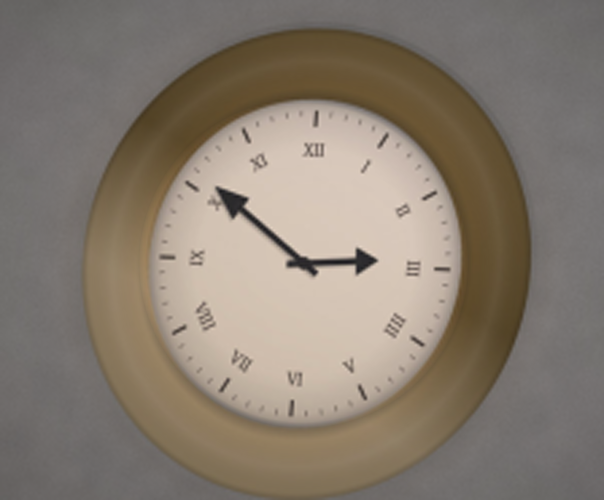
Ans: 2:51
